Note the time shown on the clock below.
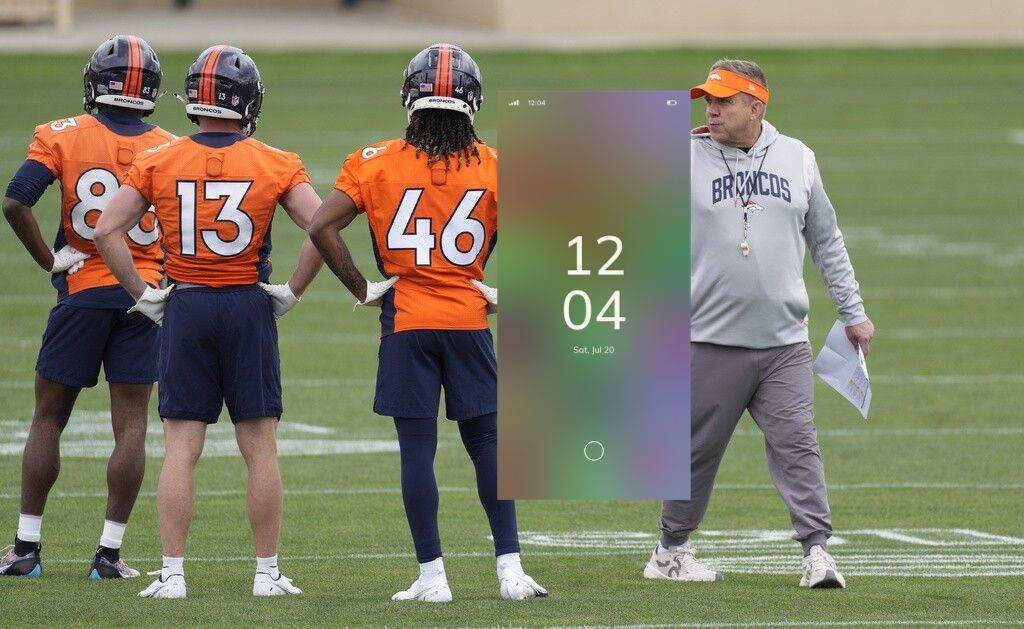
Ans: 12:04
